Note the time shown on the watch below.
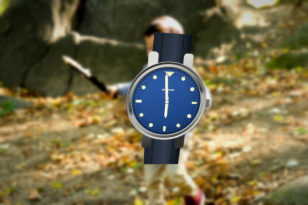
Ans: 5:59
